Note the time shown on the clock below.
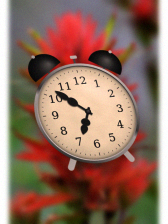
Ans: 6:52
